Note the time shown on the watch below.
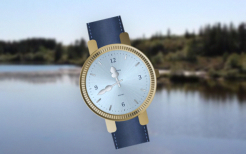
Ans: 11:42
